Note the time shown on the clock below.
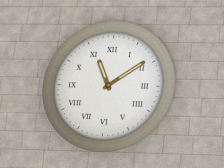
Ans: 11:09
